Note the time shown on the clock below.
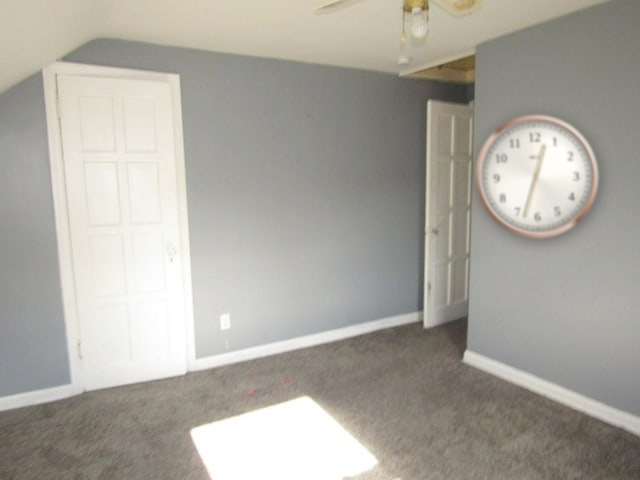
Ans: 12:33
